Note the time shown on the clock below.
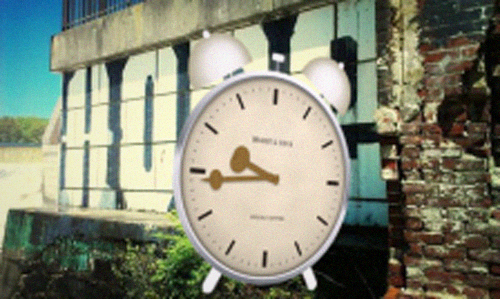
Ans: 9:44
